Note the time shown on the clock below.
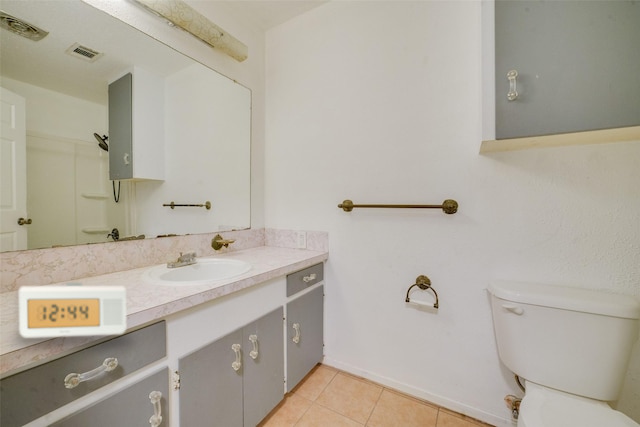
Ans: 12:44
